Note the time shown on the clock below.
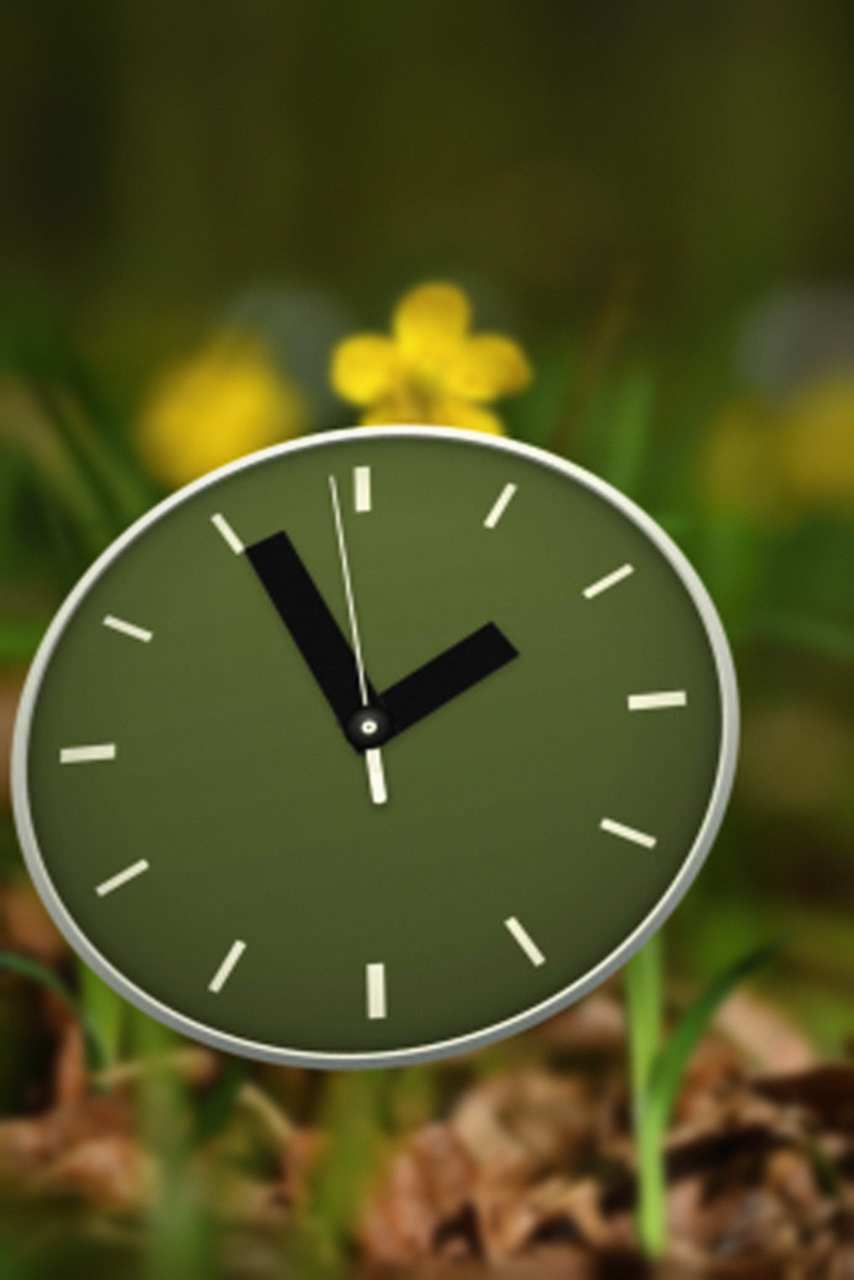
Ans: 1:55:59
